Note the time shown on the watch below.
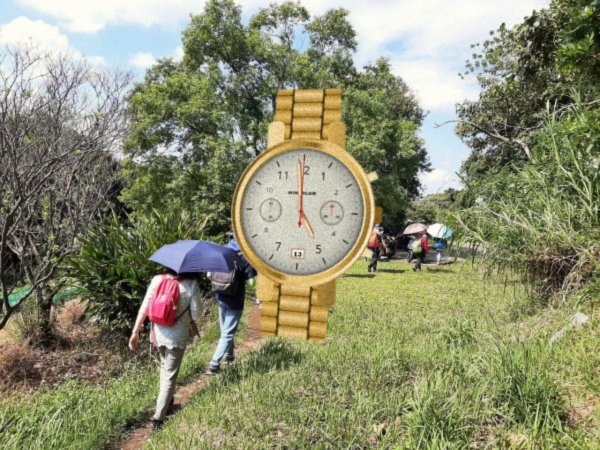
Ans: 4:59
